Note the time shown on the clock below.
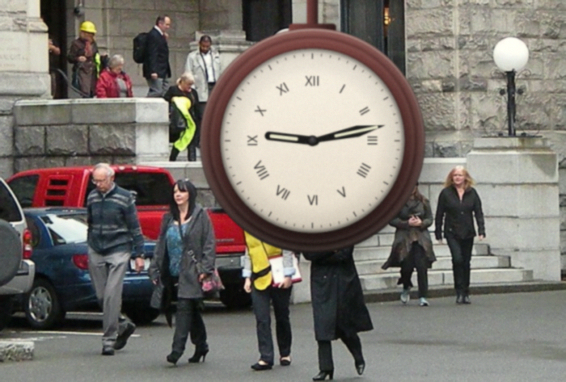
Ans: 9:13
